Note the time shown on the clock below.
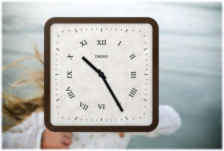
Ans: 10:25
